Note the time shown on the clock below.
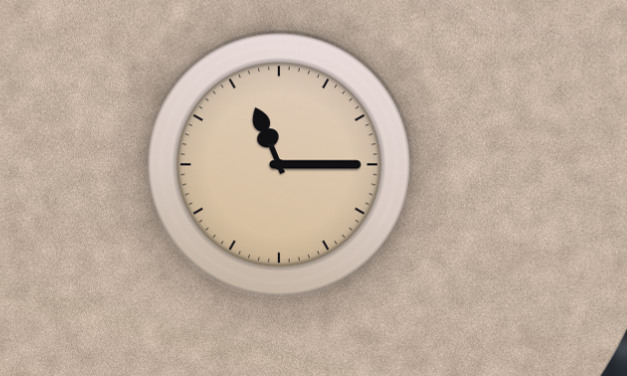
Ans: 11:15
